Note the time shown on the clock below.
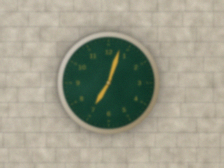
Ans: 7:03
